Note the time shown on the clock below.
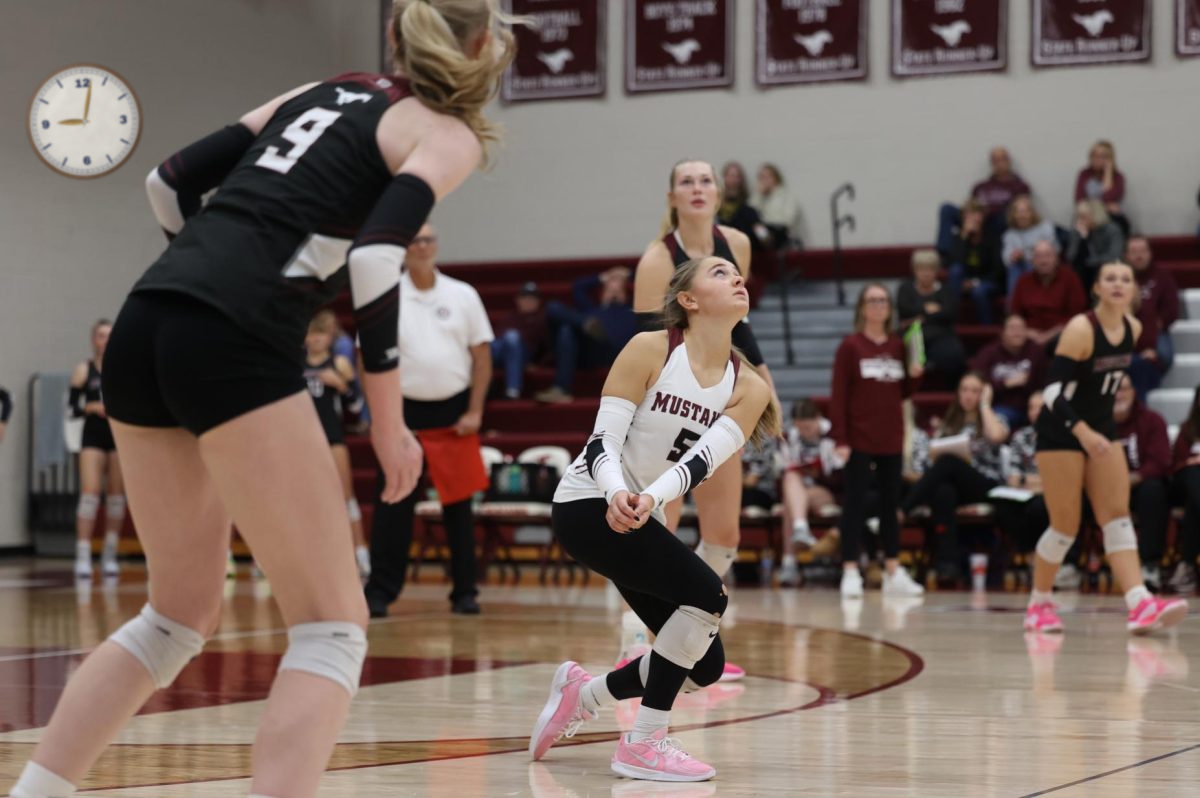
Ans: 9:02
